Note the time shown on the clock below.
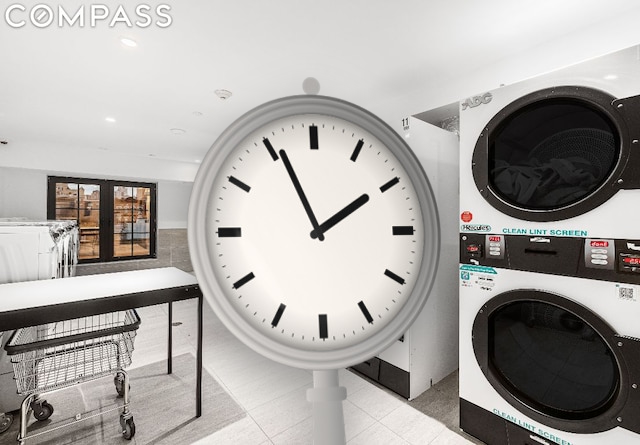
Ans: 1:56
